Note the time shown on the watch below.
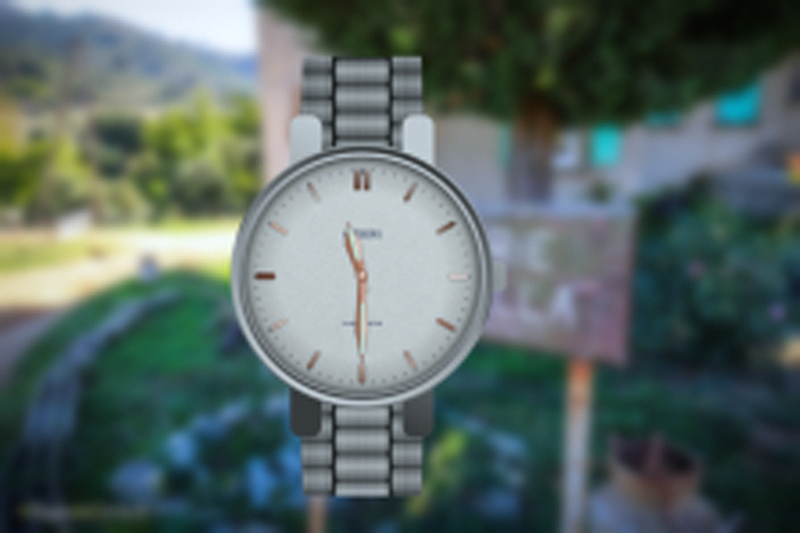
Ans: 11:30
